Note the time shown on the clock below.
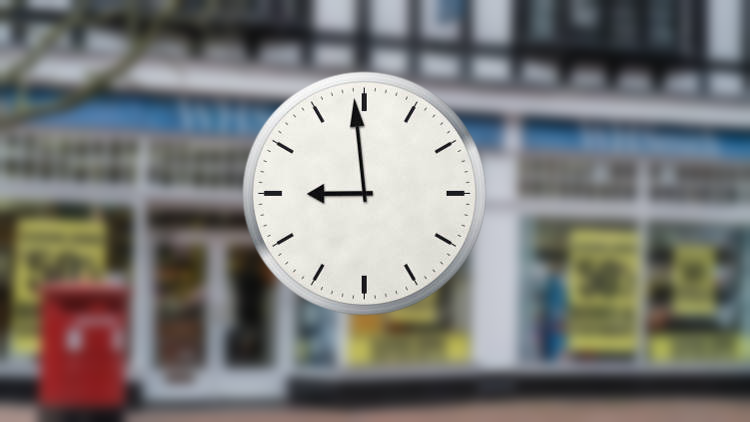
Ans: 8:59
